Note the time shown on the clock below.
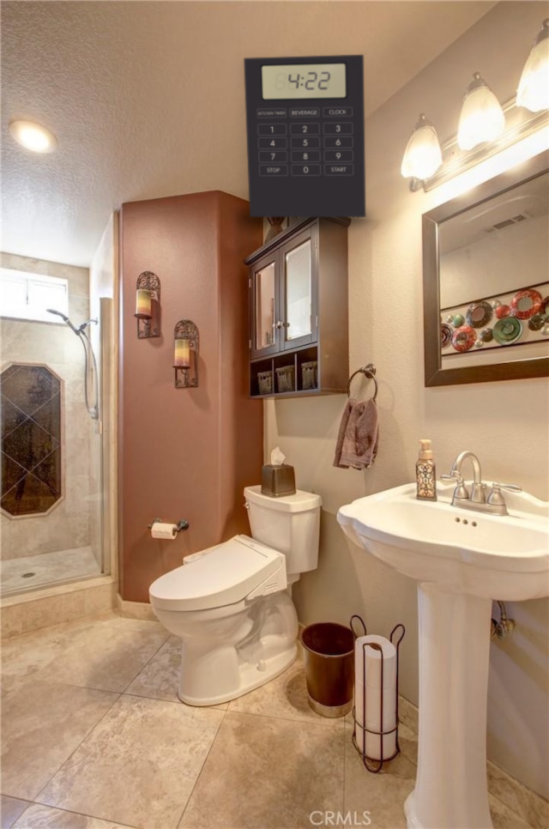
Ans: 4:22
